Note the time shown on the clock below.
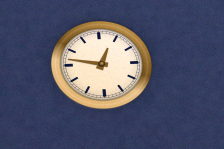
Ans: 12:47
